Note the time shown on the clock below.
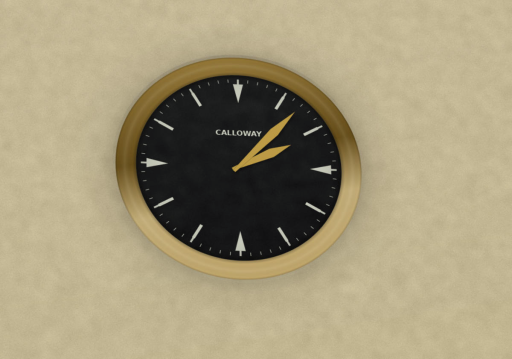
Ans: 2:07
